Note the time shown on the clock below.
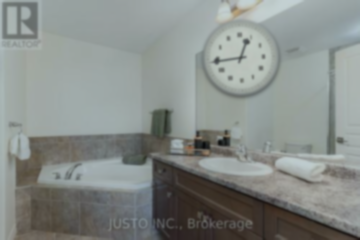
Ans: 12:44
